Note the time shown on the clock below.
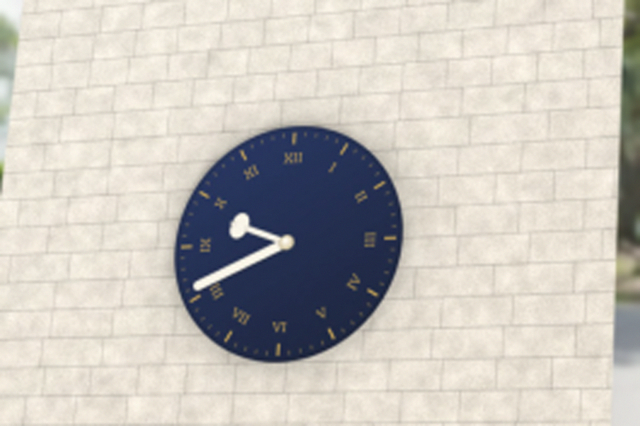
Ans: 9:41
